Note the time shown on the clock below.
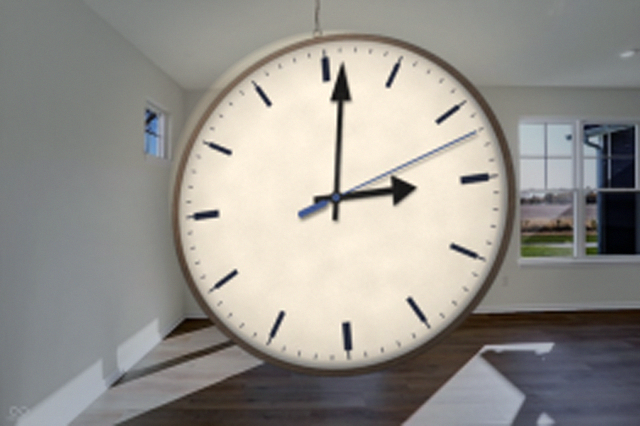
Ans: 3:01:12
